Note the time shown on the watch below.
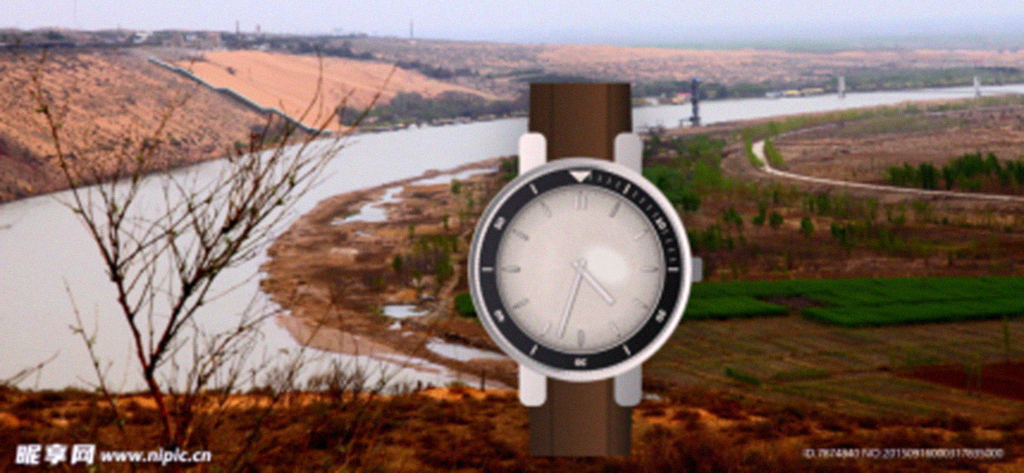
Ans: 4:33
